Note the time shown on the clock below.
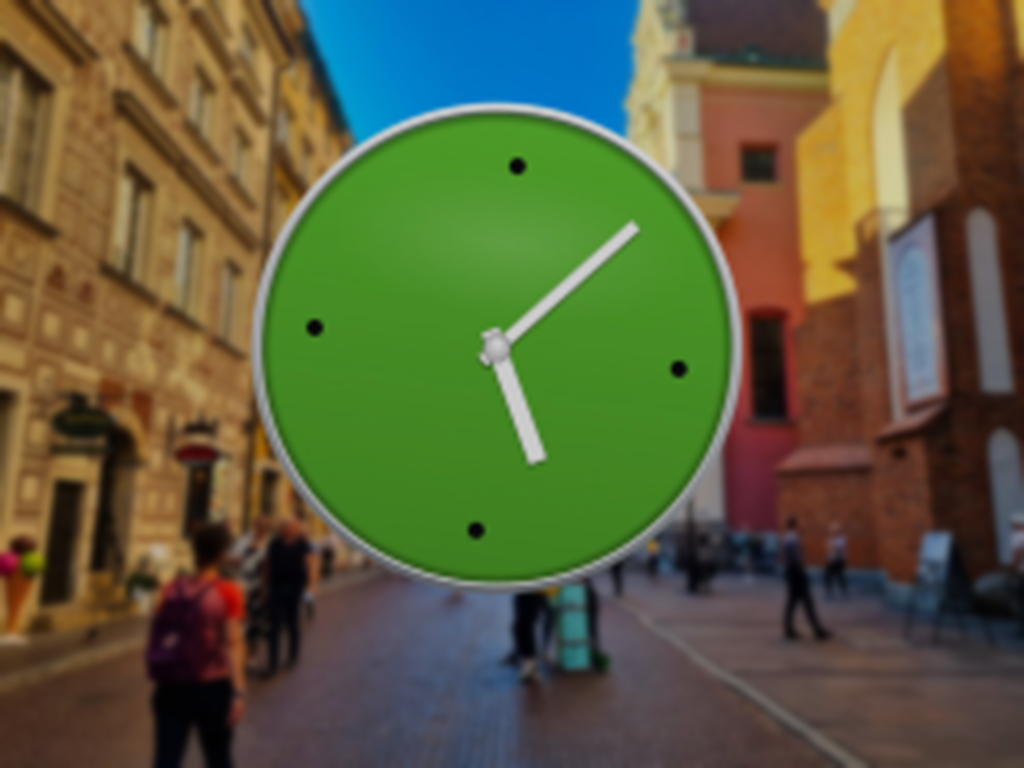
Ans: 5:07
